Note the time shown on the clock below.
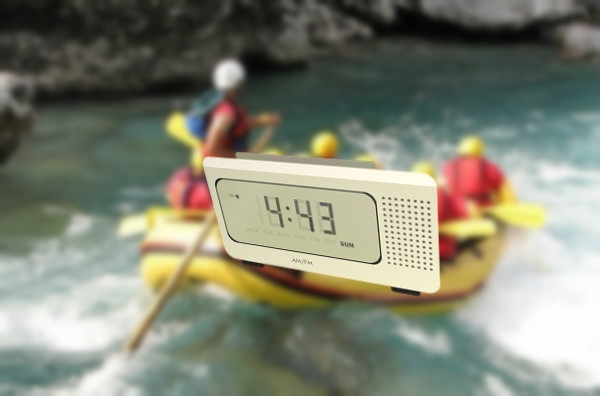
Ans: 4:43
